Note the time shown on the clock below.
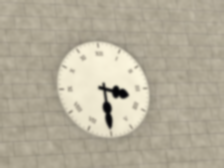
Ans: 3:30
